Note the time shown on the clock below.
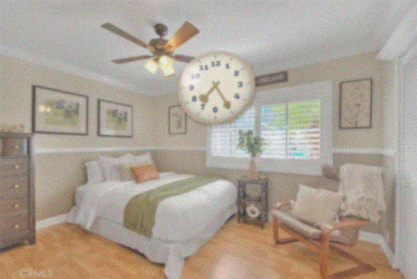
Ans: 7:25
